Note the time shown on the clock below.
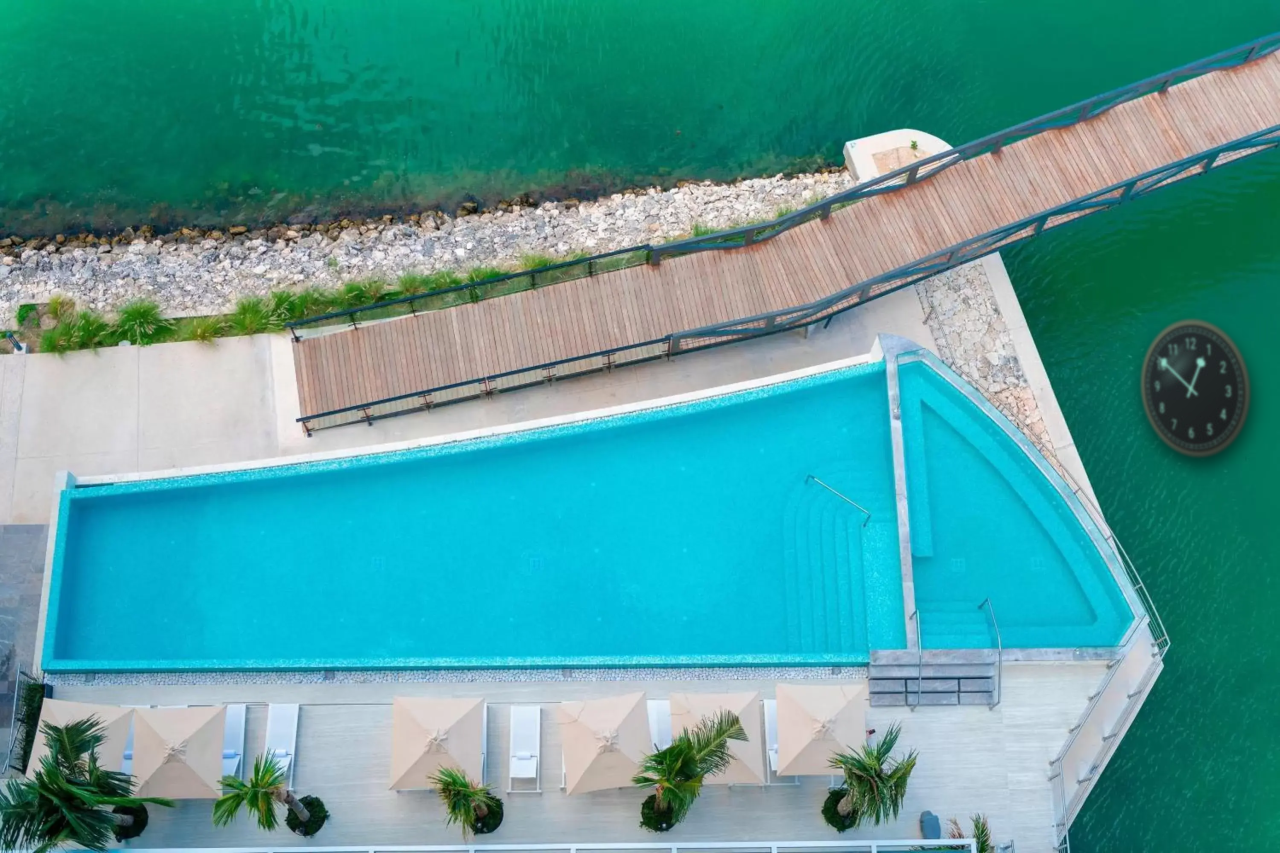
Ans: 12:51
